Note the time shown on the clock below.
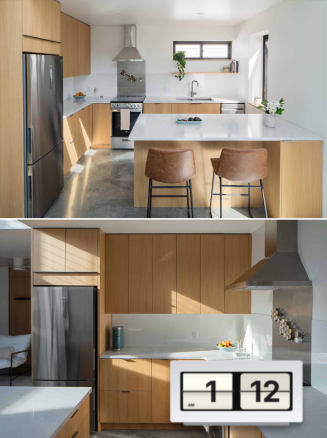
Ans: 1:12
